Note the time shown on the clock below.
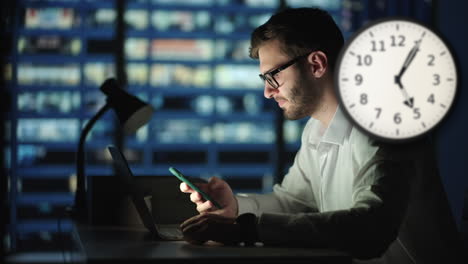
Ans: 5:05
